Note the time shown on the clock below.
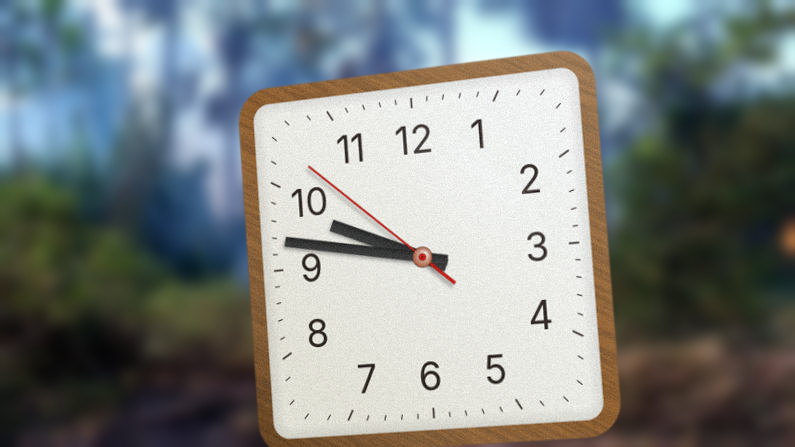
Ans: 9:46:52
